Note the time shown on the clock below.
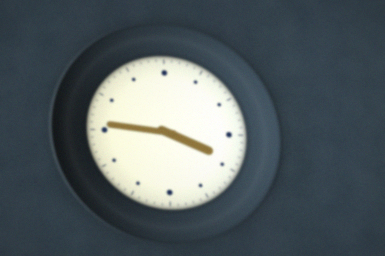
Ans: 3:46
